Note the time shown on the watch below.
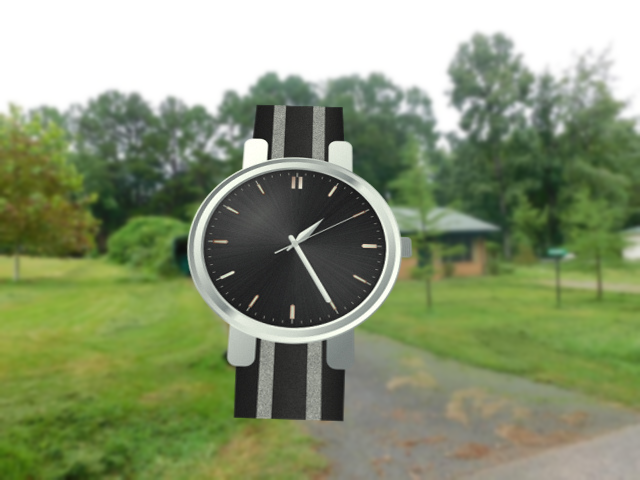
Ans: 1:25:10
